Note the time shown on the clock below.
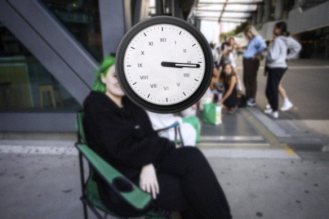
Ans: 3:16
